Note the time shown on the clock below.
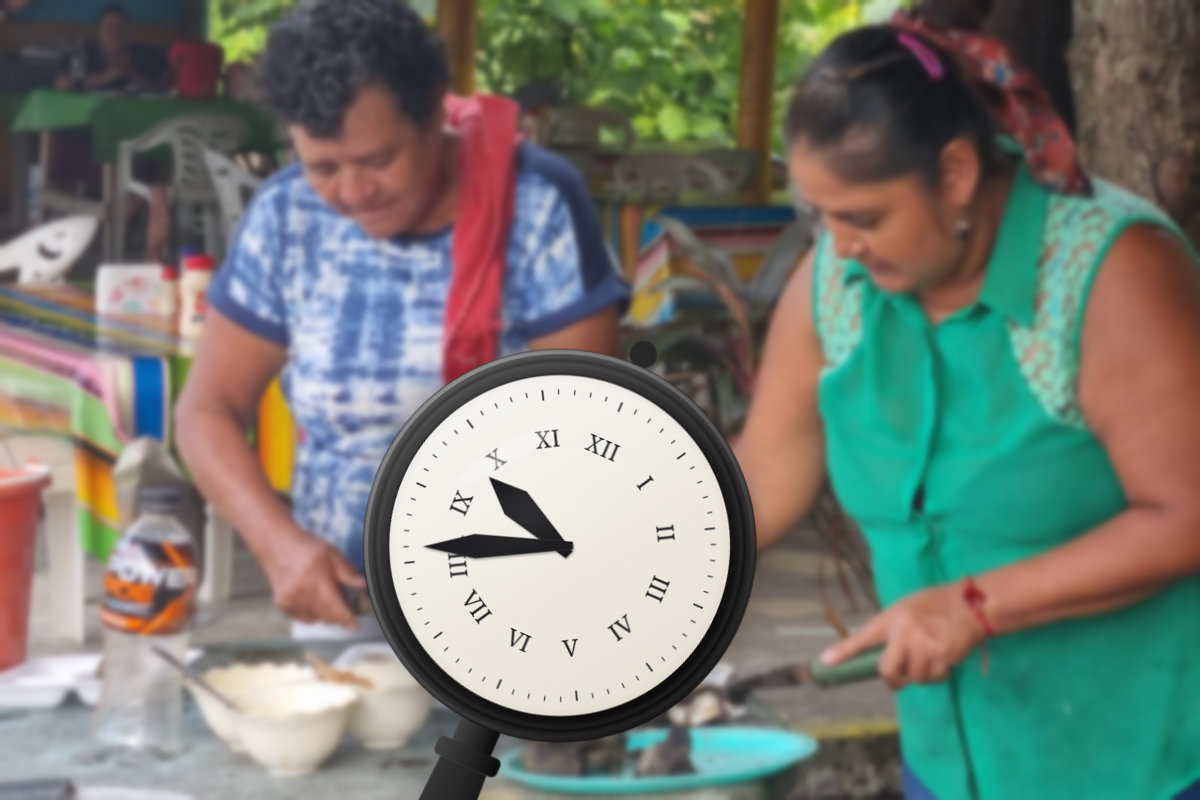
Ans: 9:41
